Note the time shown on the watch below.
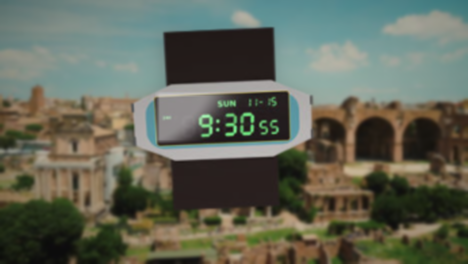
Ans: 9:30:55
